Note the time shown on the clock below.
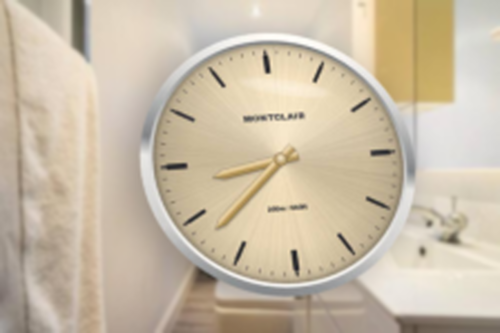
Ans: 8:38
